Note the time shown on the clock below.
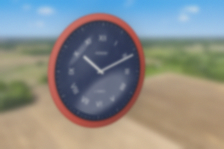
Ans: 10:11
